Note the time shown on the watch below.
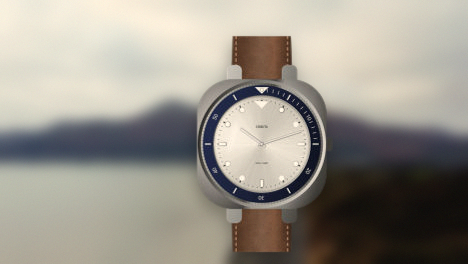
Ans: 10:12
